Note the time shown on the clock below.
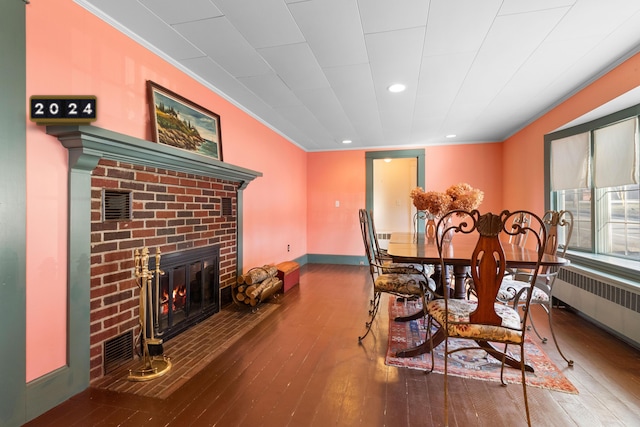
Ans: 20:24
